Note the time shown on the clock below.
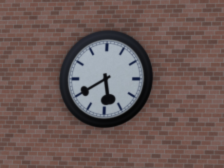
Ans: 5:40
